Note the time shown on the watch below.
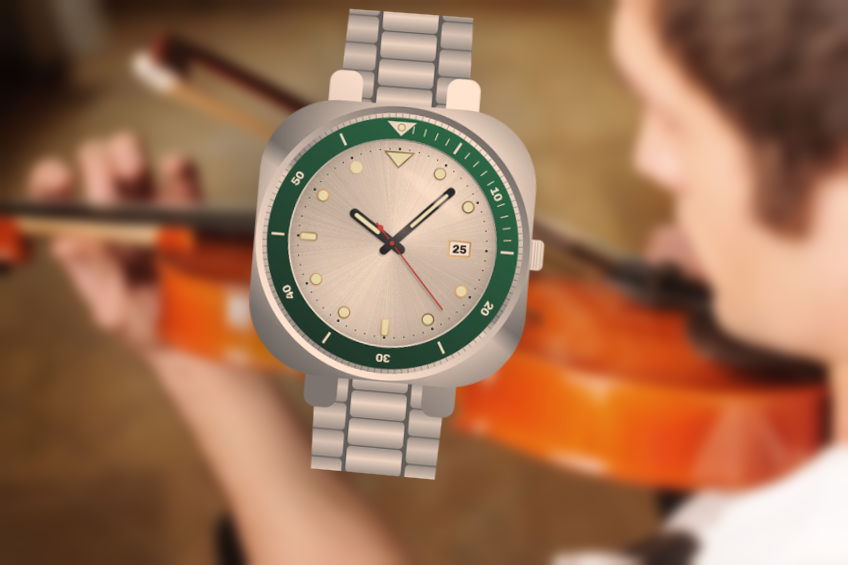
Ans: 10:07:23
